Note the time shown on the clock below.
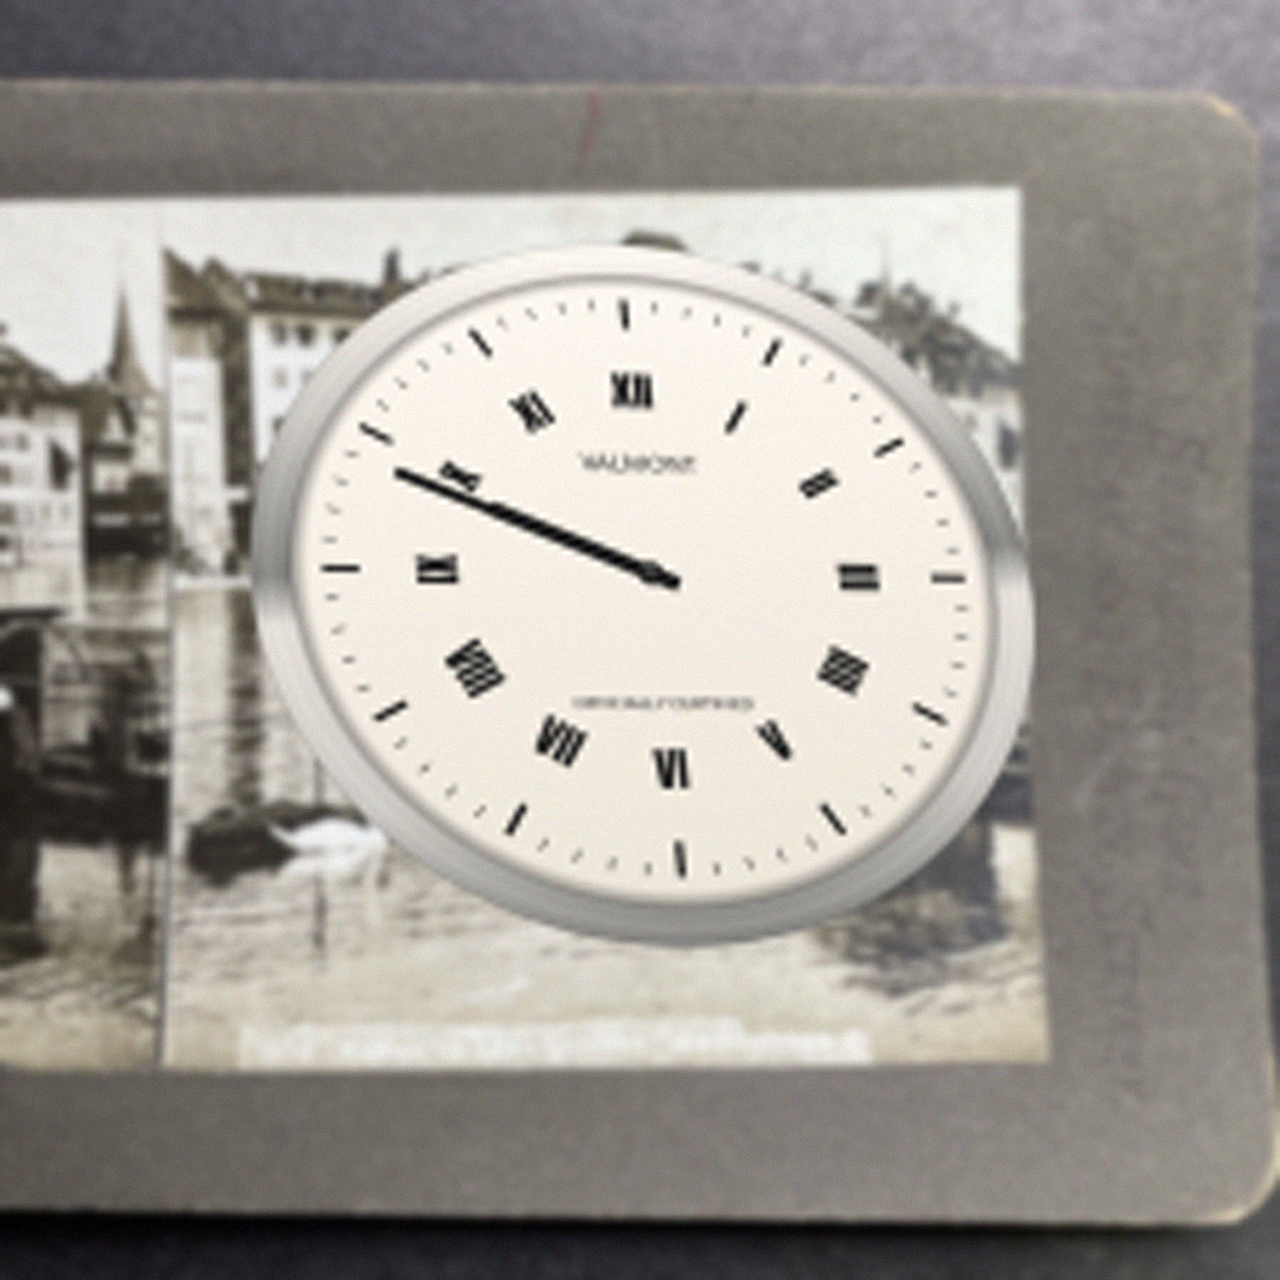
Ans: 9:49
